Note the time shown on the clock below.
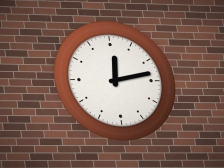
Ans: 12:13
